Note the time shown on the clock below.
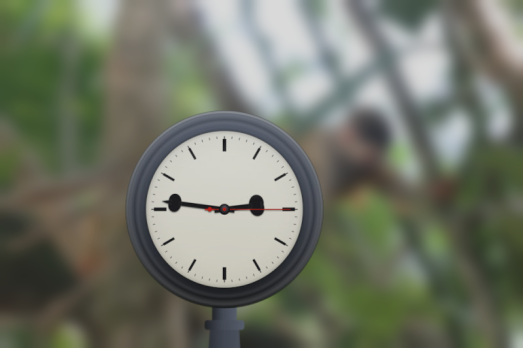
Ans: 2:46:15
